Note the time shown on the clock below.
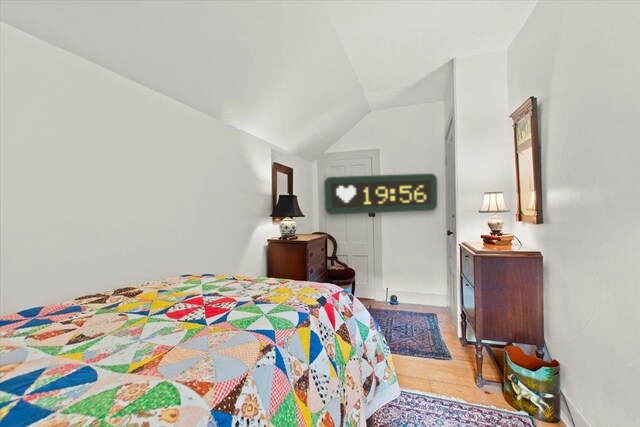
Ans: 19:56
